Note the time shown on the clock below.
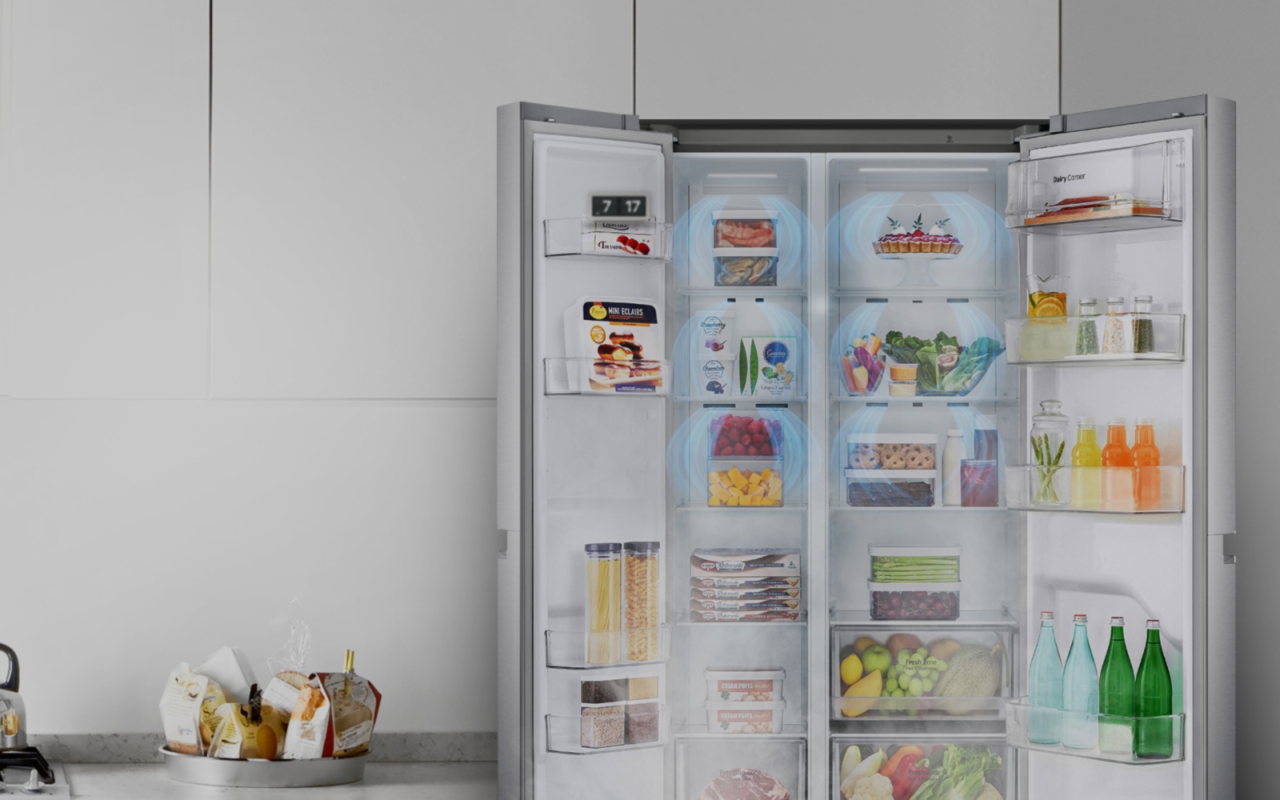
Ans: 7:17
